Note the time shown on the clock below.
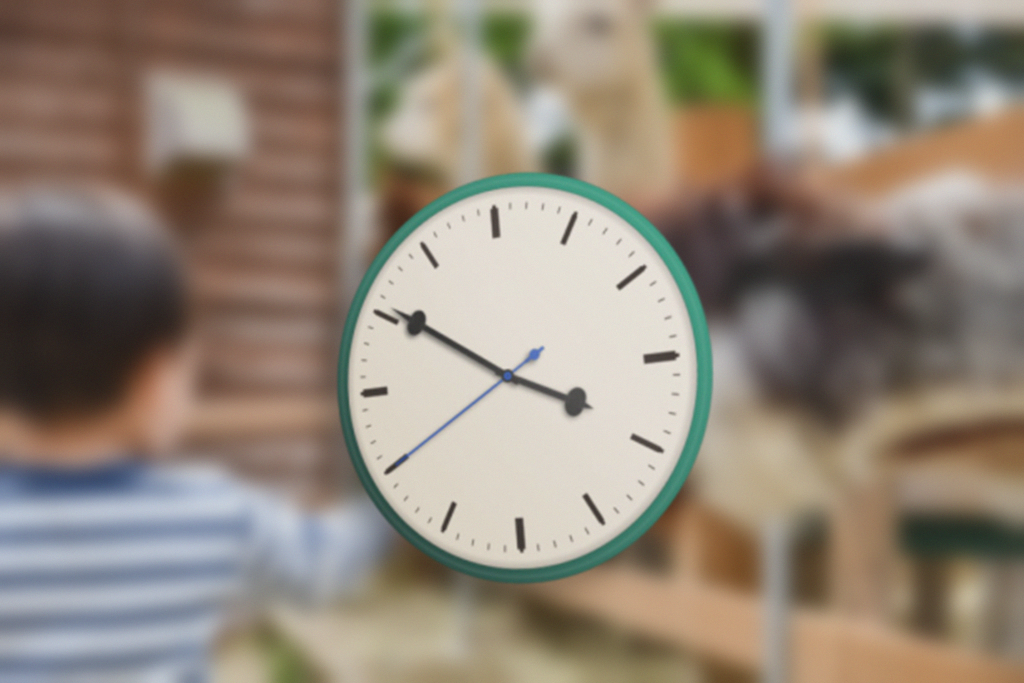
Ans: 3:50:40
